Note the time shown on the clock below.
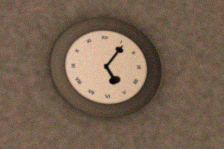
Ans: 5:06
